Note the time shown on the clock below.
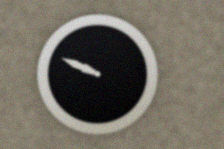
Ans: 9:49
